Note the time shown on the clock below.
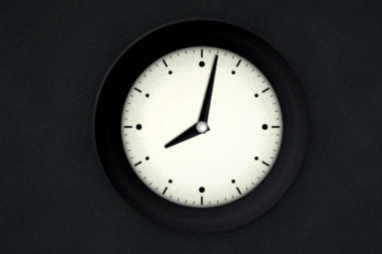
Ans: 8:02
